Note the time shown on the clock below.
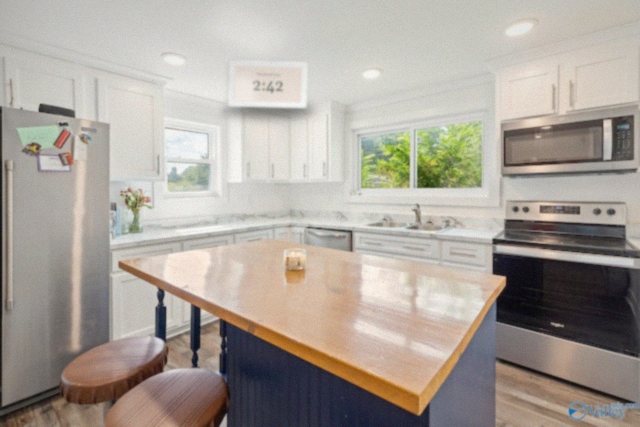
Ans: 2:42
